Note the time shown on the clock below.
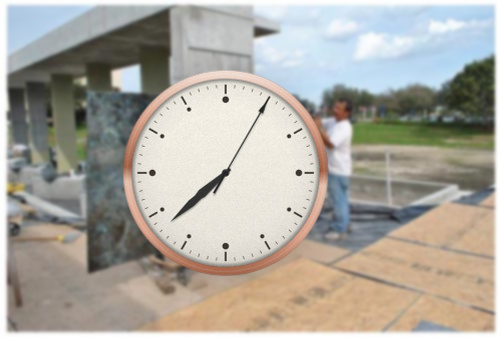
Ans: 7:38:05
